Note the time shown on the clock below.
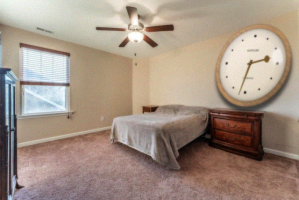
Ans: 2:32
